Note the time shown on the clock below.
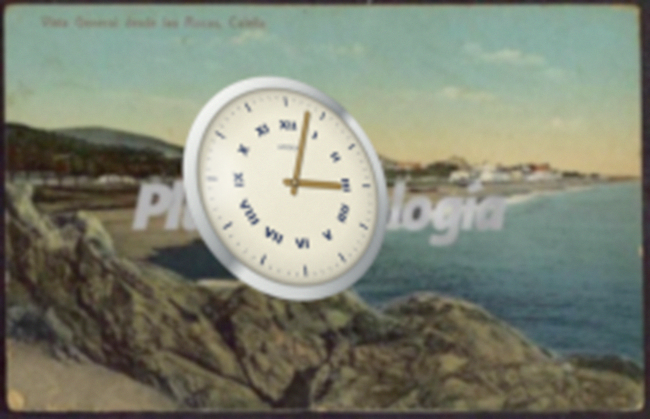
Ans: 3:03
